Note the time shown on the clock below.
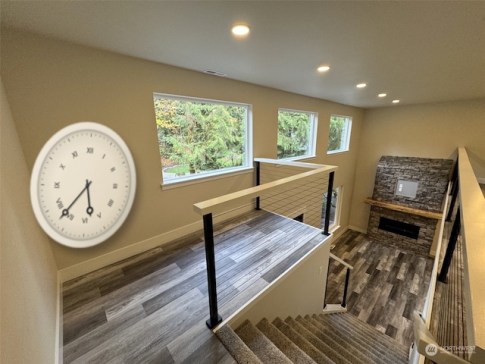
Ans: 5:37
